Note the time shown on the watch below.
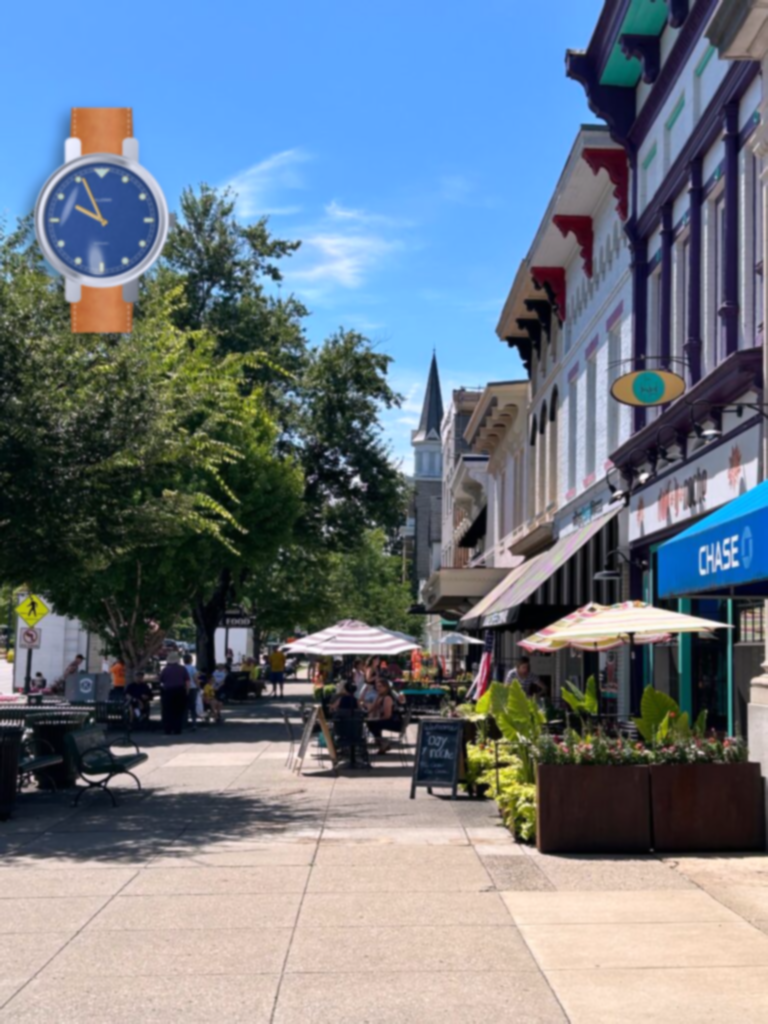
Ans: 9:56
